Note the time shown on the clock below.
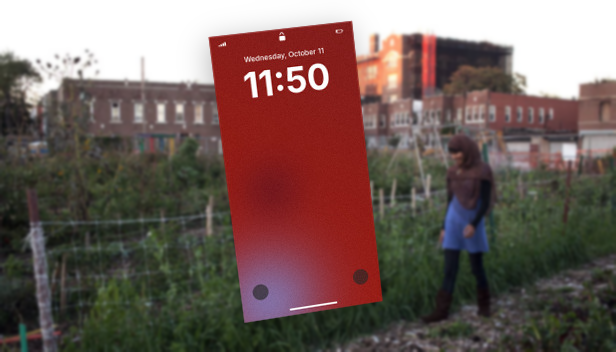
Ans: 11:50
